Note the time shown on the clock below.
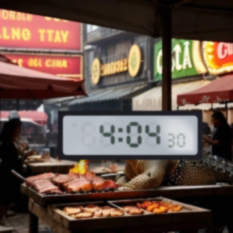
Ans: 4:04:30
